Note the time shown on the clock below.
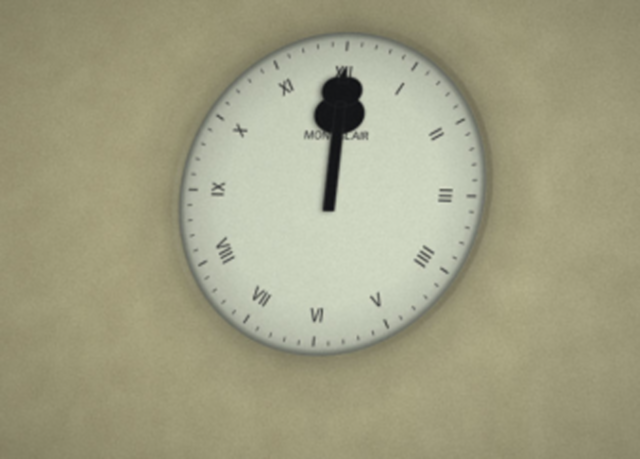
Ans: 12:00
